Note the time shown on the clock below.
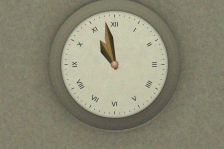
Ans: 10:58
